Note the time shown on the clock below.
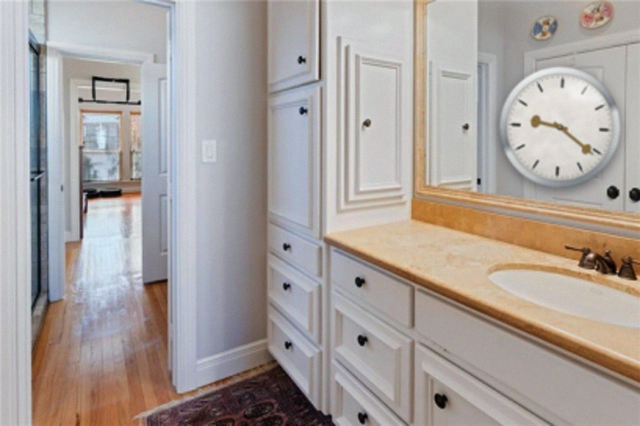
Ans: 9:21
